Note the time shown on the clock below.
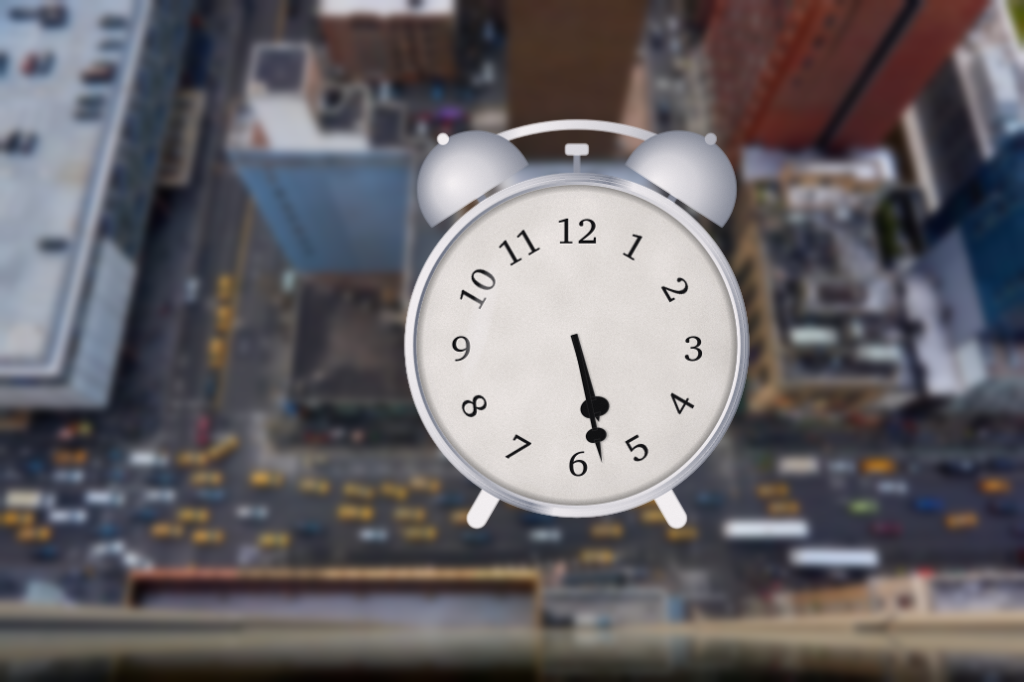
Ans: 5:28
